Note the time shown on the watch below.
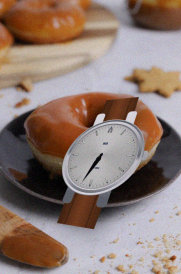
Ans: 6:33
